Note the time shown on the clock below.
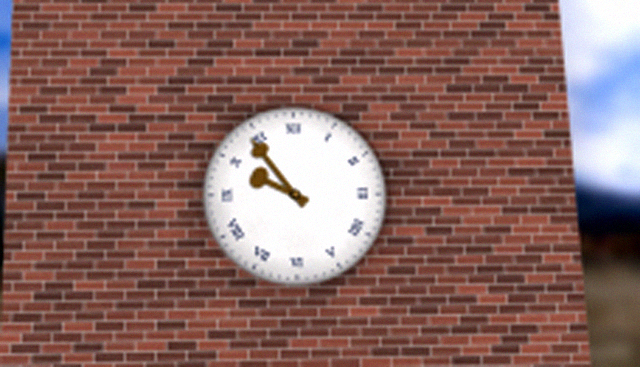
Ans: 9:54
